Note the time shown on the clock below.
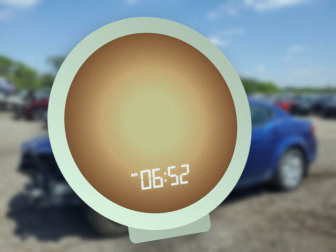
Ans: 6:52
